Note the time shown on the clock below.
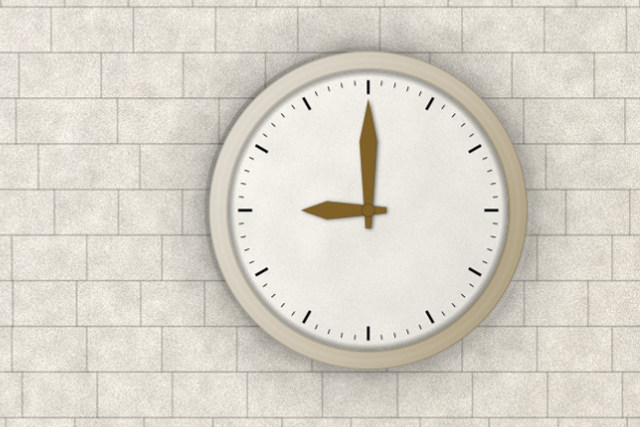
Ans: 9:00
